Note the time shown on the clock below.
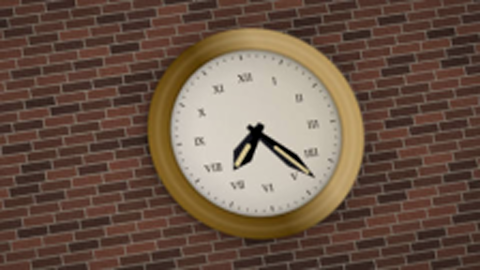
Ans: 7:23
